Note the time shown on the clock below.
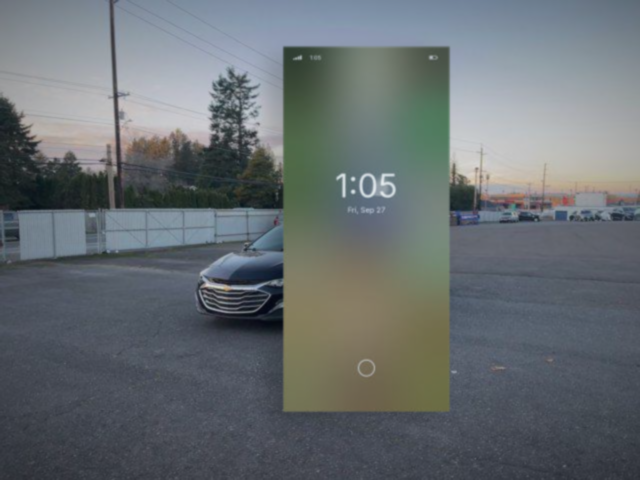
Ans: 1:05
